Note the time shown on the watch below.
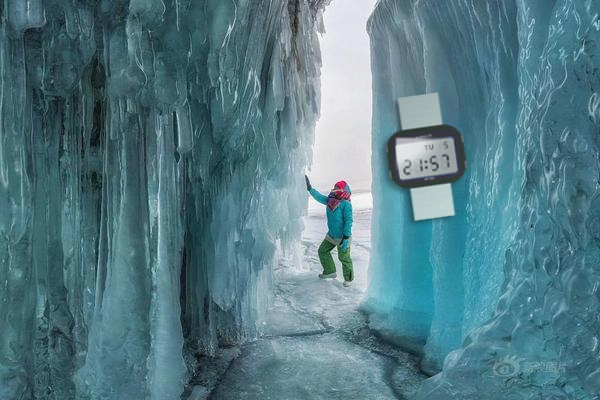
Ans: 21:57
